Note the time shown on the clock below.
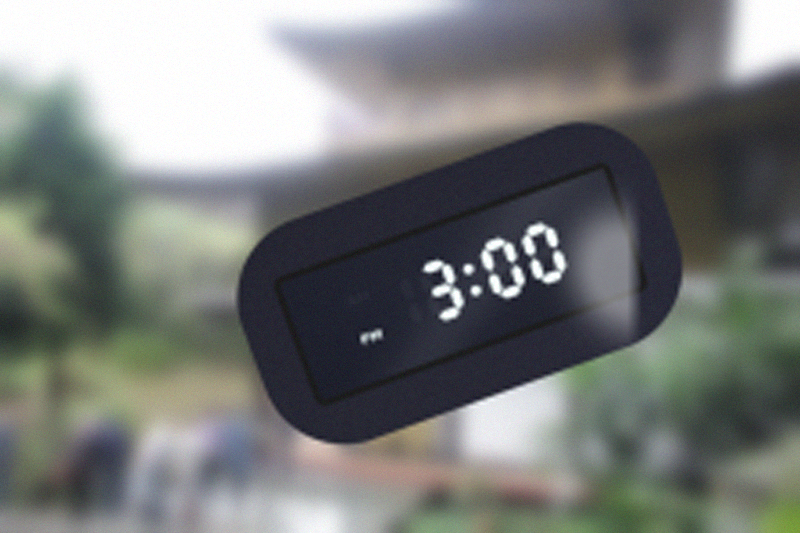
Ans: 3:00
